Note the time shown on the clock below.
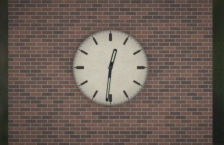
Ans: 12:31
